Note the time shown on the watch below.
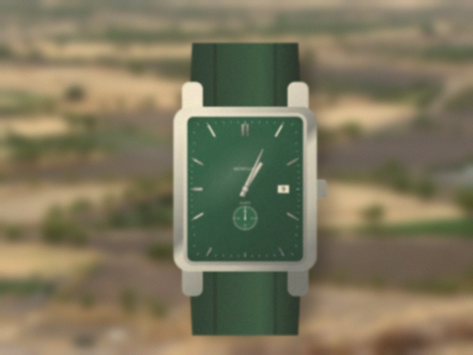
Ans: 1:04
